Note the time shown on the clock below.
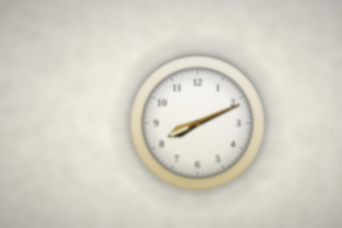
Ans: 8:11
